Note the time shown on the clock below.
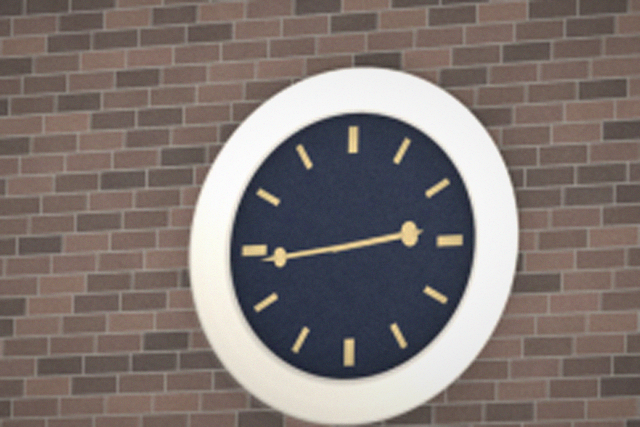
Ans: 2:44
